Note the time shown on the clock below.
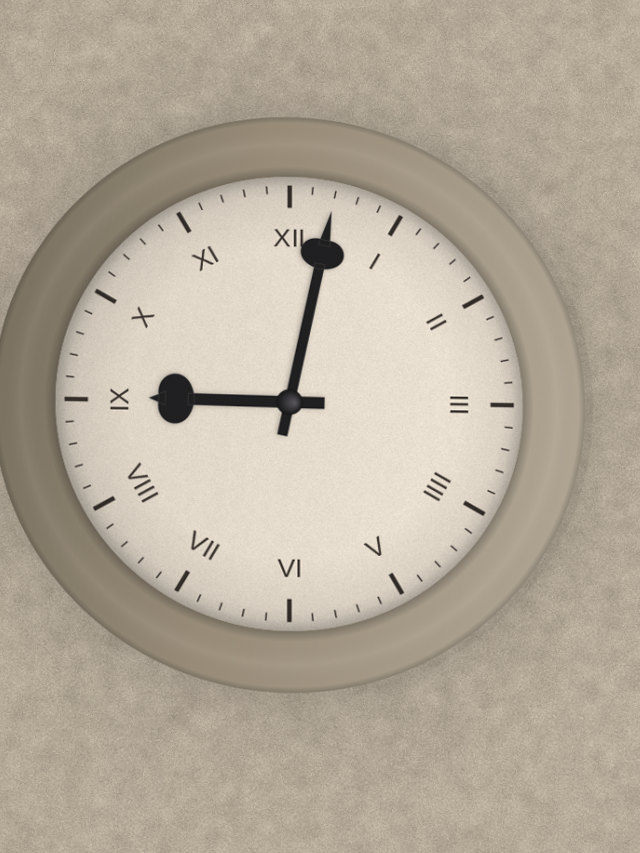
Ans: 9:02
